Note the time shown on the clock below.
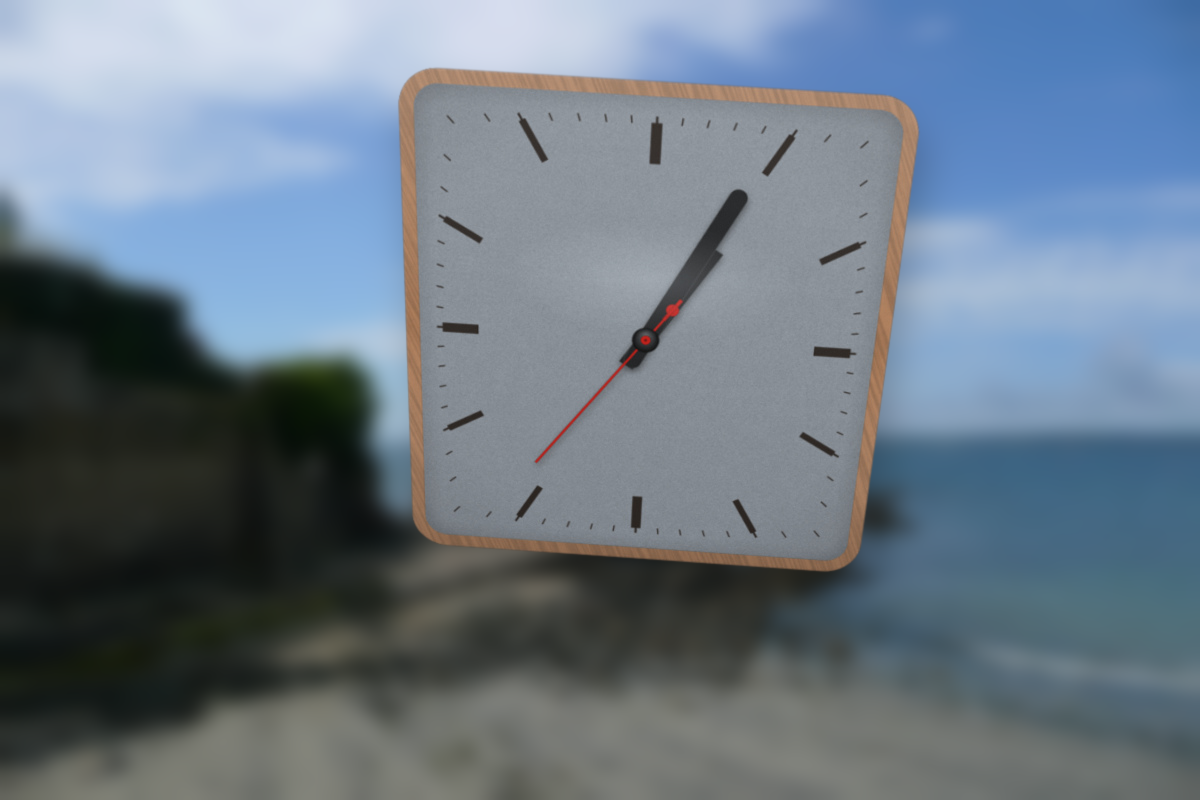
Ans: 1:04:36
